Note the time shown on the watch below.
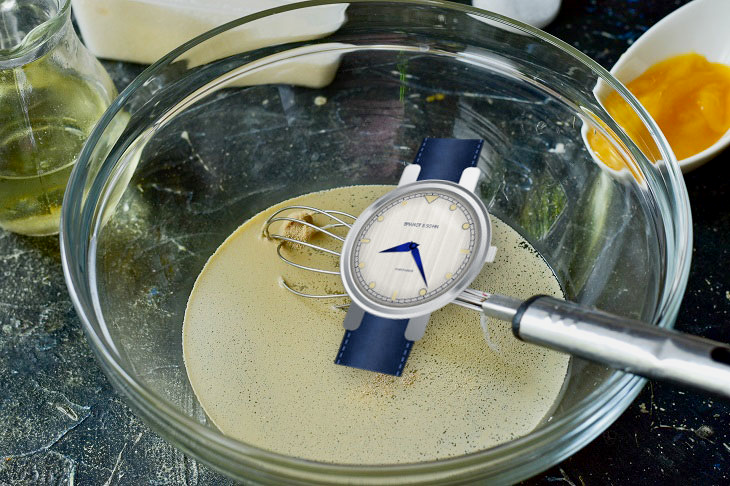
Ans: 8:24
